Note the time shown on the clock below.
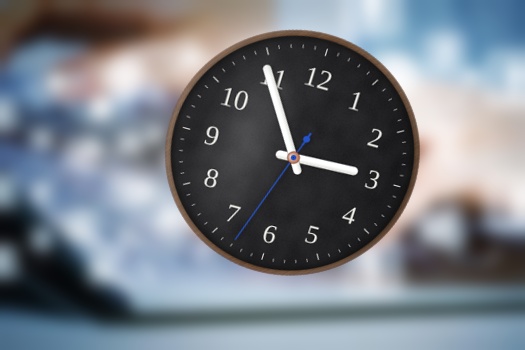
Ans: 2:54:33
